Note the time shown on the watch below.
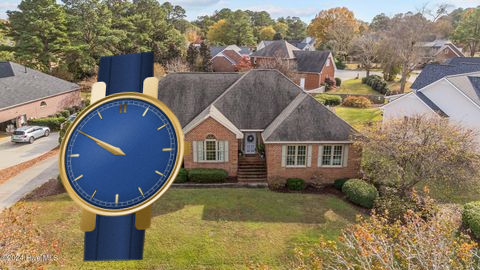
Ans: 9:50
